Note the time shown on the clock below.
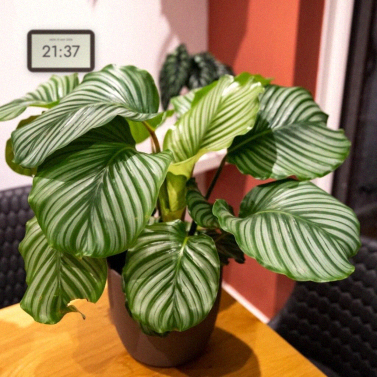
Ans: 21:37
